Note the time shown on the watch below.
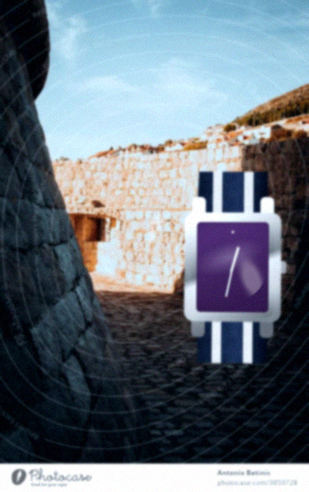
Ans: 12:32
